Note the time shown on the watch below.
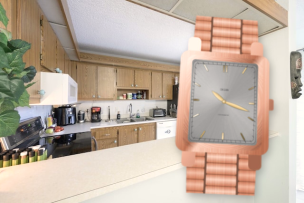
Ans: 10:18
